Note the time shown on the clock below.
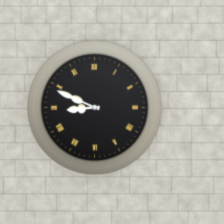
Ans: 8:49
